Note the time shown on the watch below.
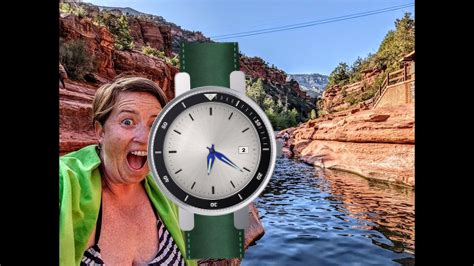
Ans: 6:21
